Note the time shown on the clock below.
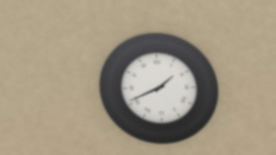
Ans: 1:41
